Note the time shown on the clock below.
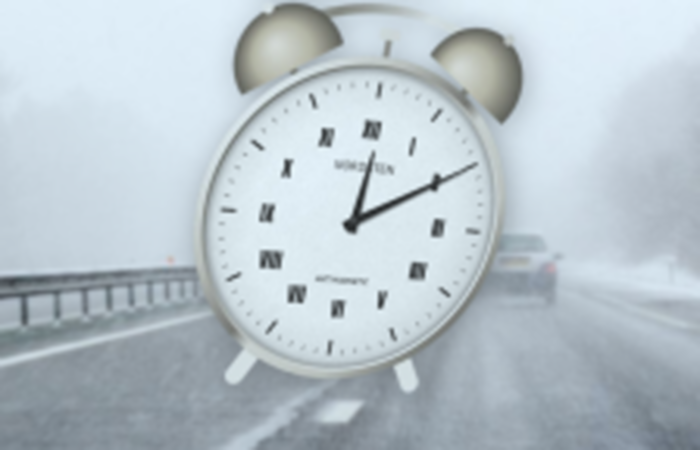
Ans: 12:10
